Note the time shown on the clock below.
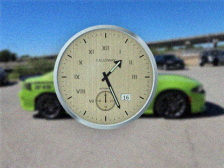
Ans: 1:26
